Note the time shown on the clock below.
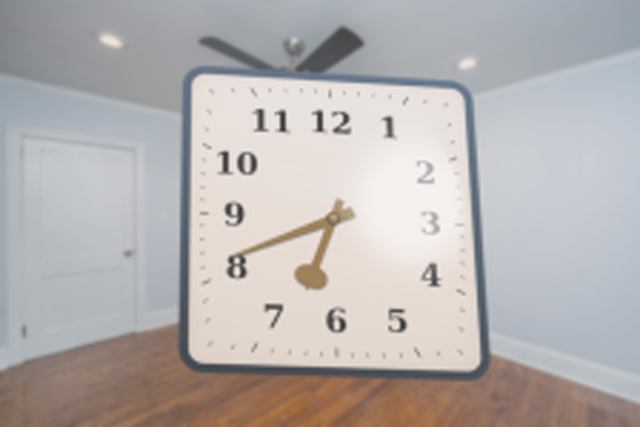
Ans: 6:41
